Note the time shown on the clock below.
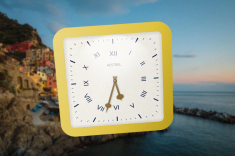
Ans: 5:33
